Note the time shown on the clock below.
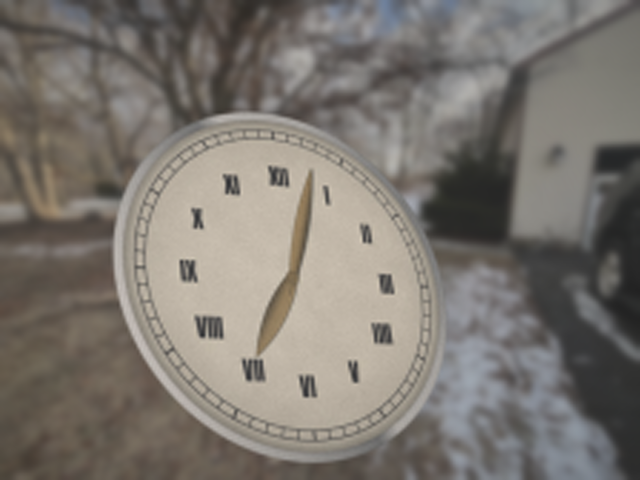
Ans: 7:03
